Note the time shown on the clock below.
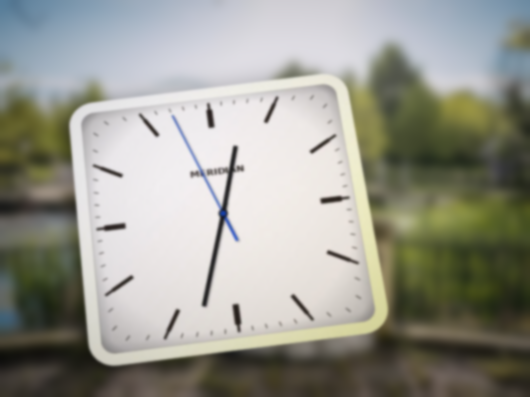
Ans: 12:32:57
